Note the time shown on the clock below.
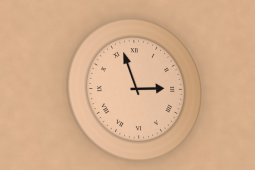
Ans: 2:57
